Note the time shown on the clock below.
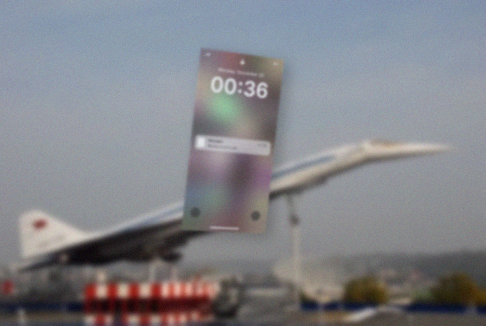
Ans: 0:36
